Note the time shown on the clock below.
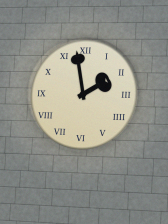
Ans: 1:58
